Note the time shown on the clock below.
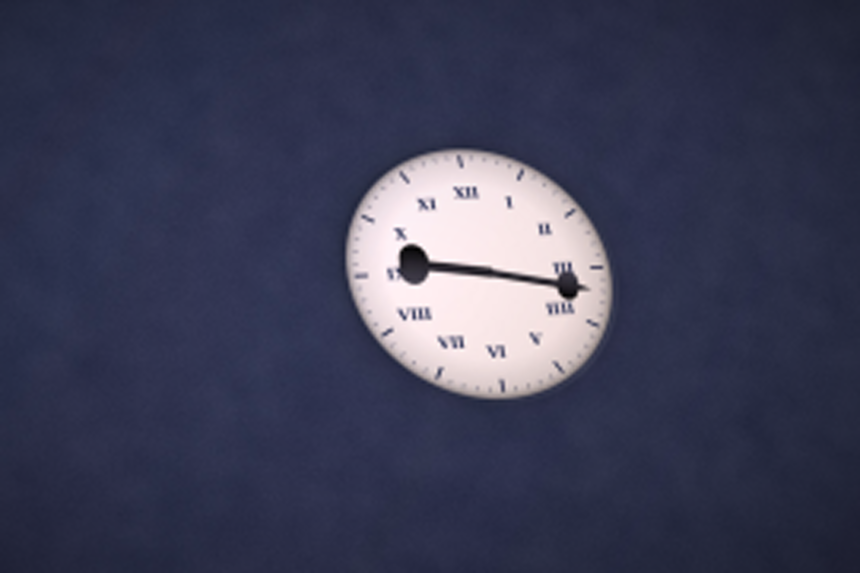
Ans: 9:17
